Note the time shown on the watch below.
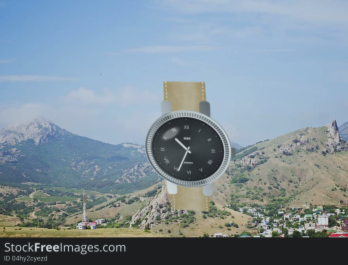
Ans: 10:34
